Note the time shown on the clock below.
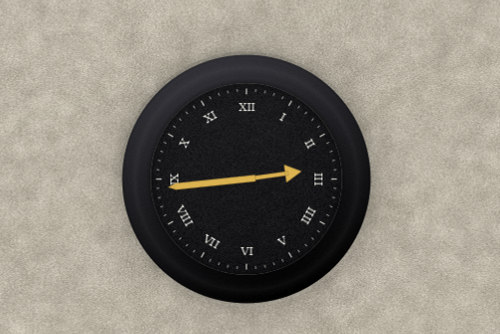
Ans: 2:44
